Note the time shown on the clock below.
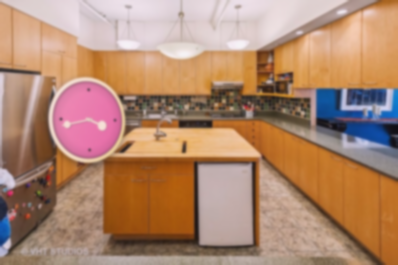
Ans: 3:43
